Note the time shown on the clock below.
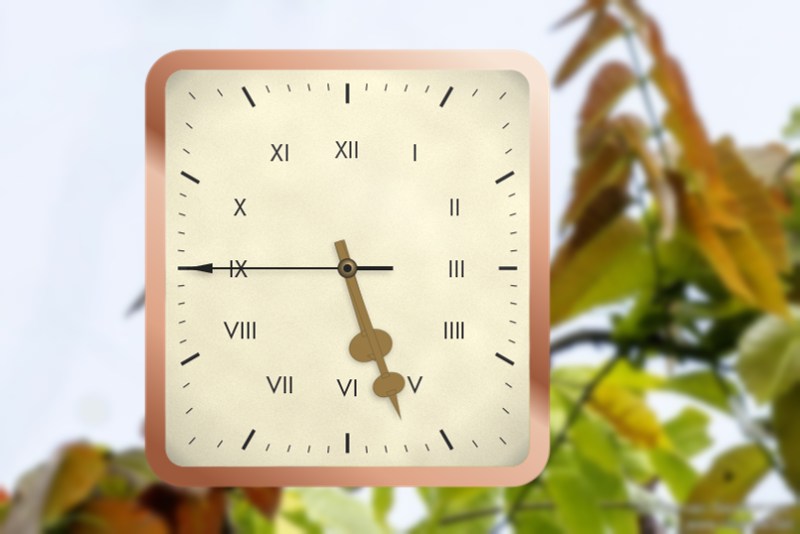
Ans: 5:26:45
